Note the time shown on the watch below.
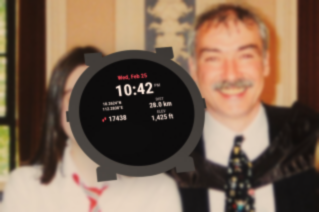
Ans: 10:42
